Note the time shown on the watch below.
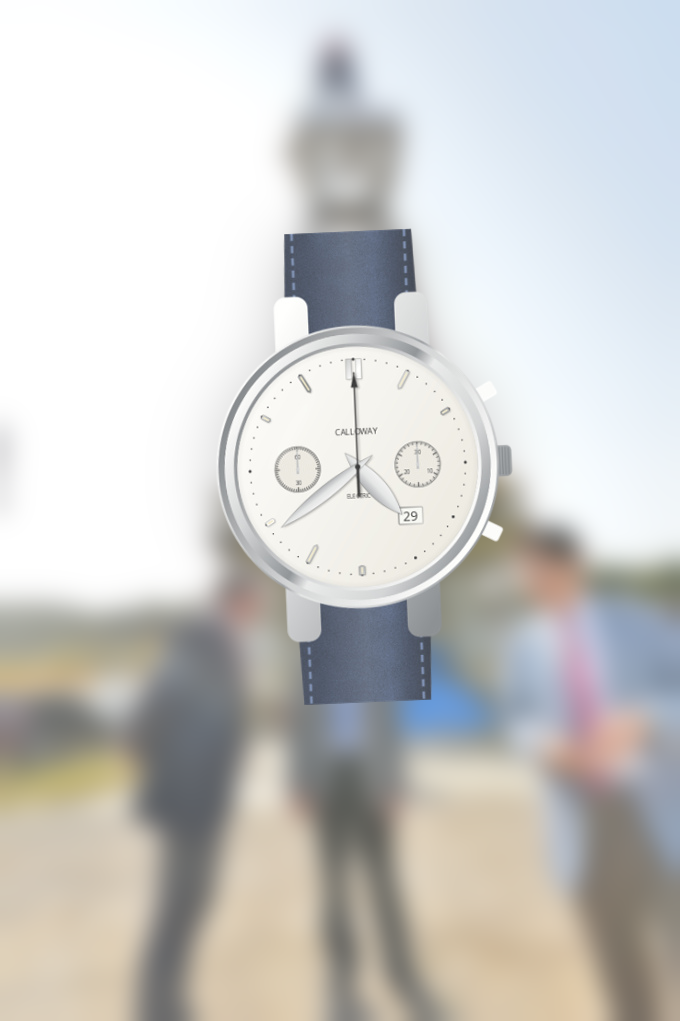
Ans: 4:39
